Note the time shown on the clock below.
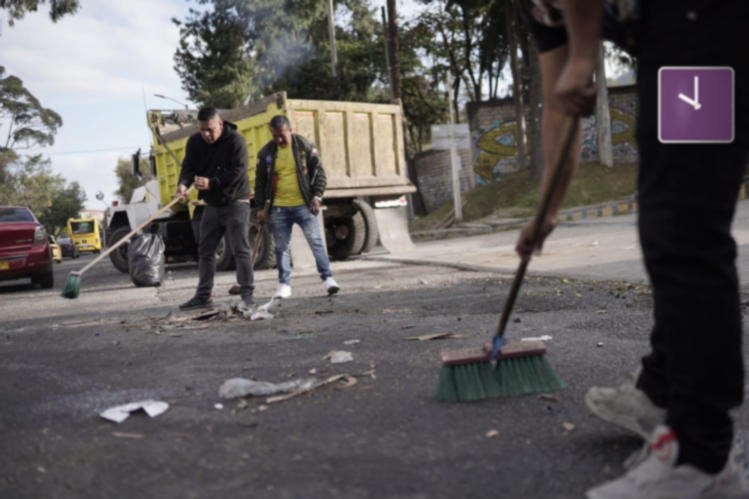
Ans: 10:00
